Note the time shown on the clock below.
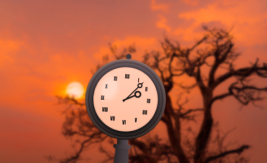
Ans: 2:07
